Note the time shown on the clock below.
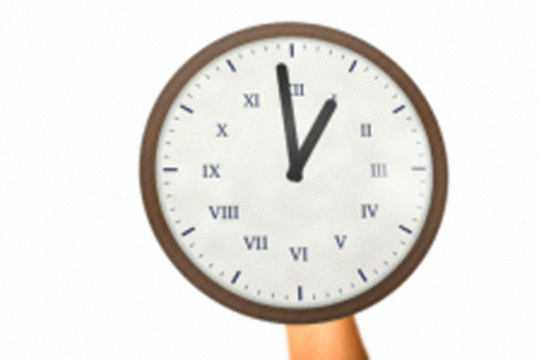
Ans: 12:59
